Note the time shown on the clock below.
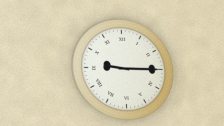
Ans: 9:15
